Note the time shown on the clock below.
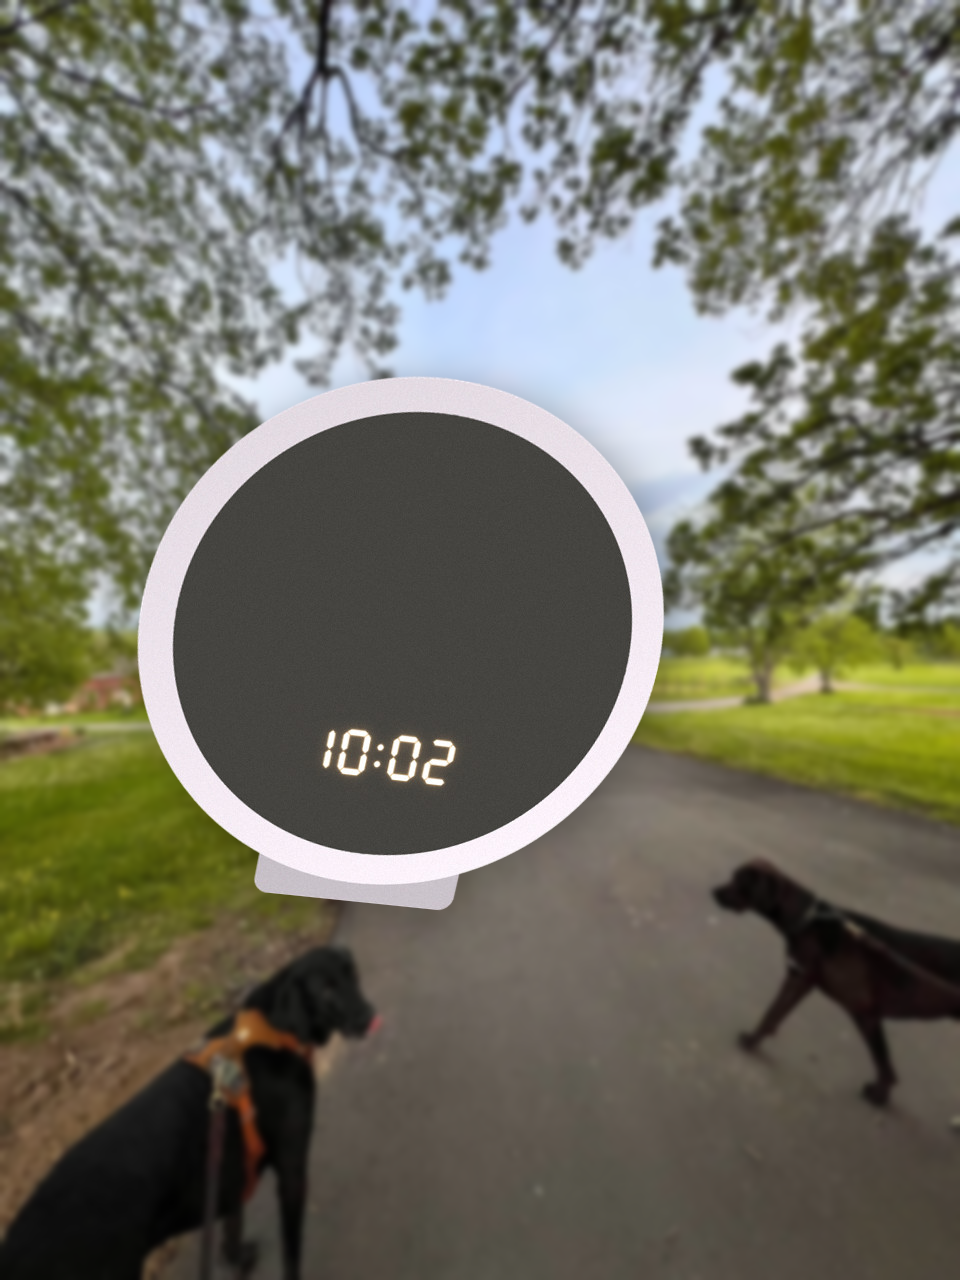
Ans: 10:02
